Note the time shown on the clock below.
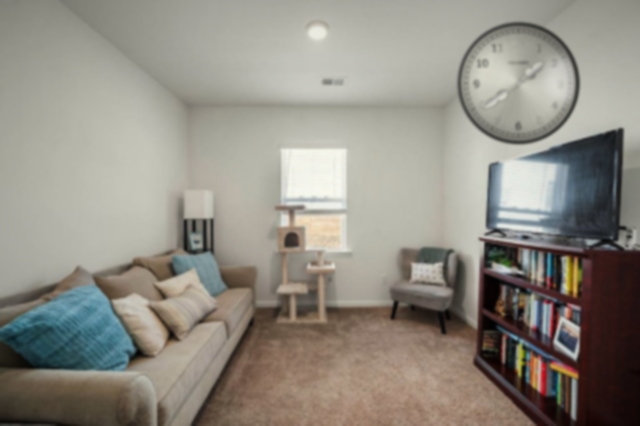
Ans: 1:39
